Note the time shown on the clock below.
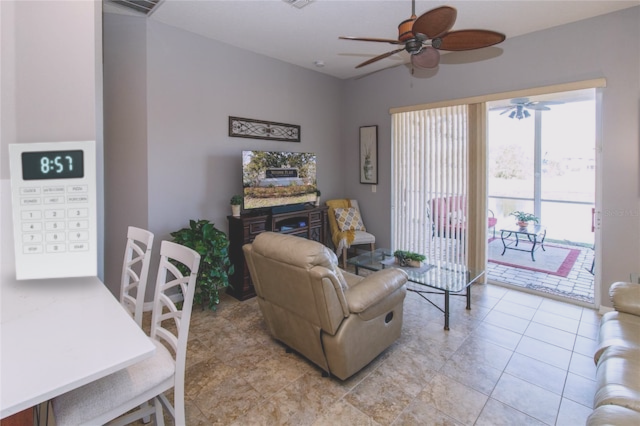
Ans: 8:57
